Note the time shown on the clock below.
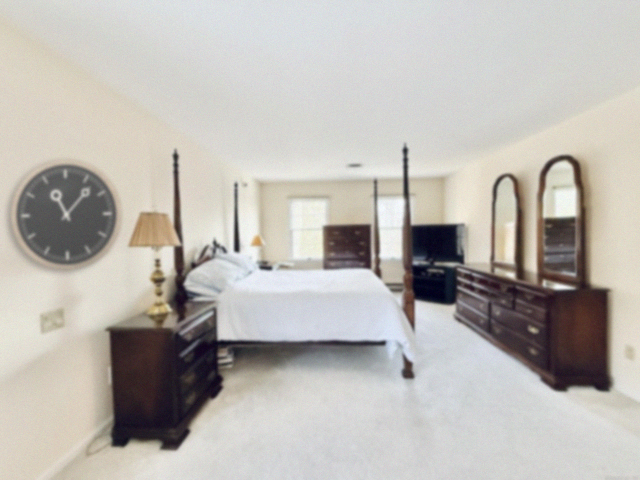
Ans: 11:07
